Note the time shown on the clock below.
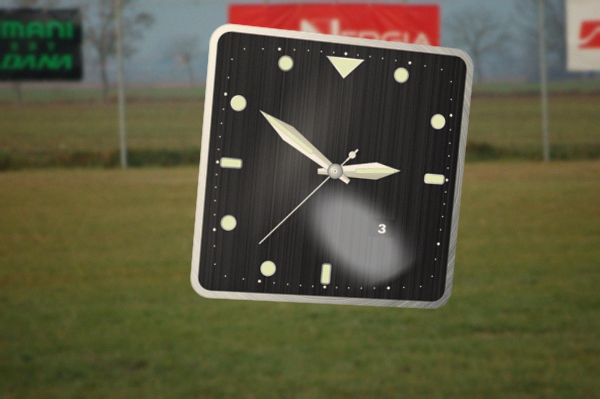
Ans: 2:50:37
